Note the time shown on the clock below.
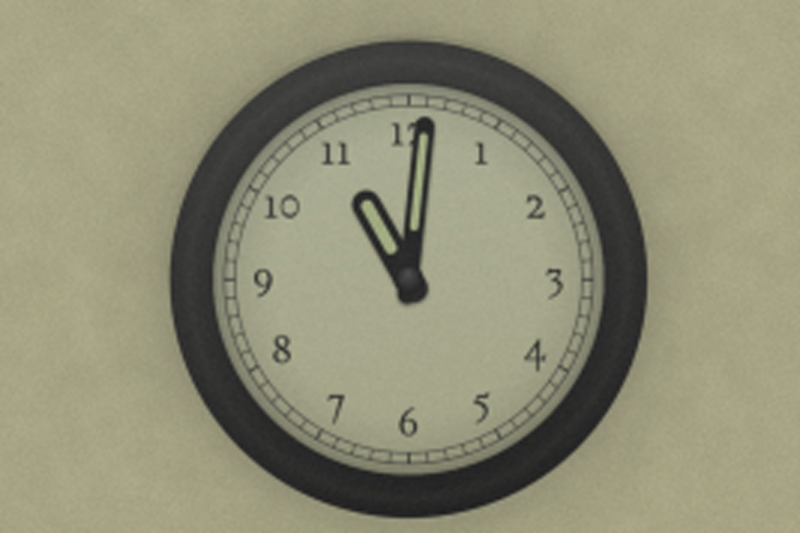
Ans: 11:01
